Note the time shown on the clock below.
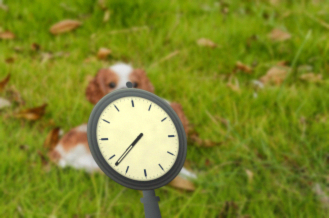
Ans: 7:38
